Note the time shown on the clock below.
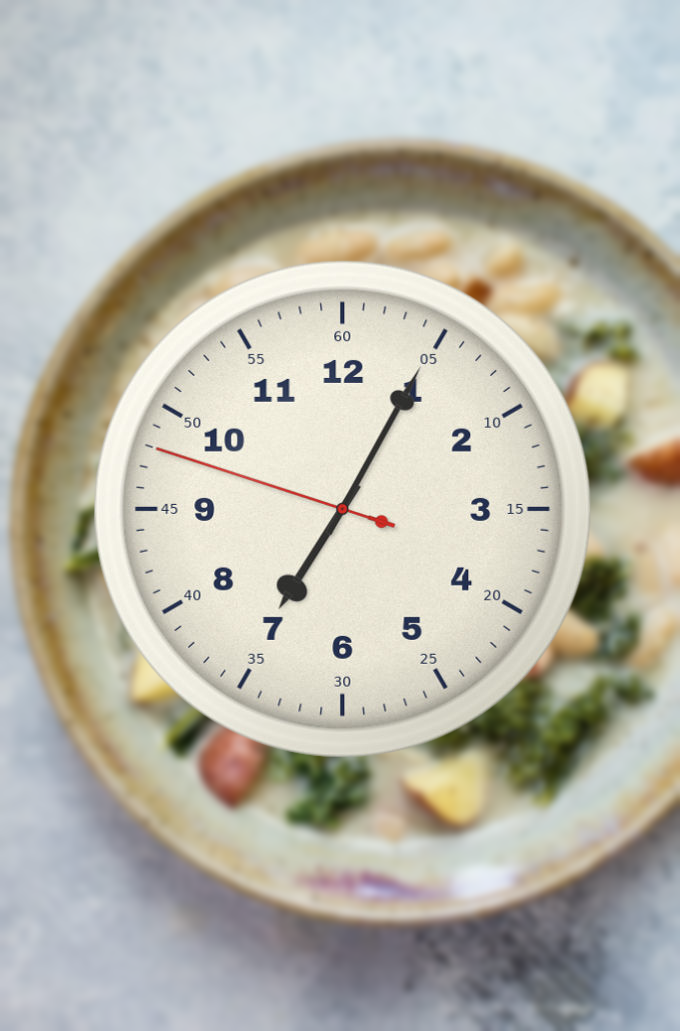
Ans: 7:04:48
